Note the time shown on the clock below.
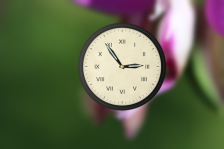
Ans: 2:54
